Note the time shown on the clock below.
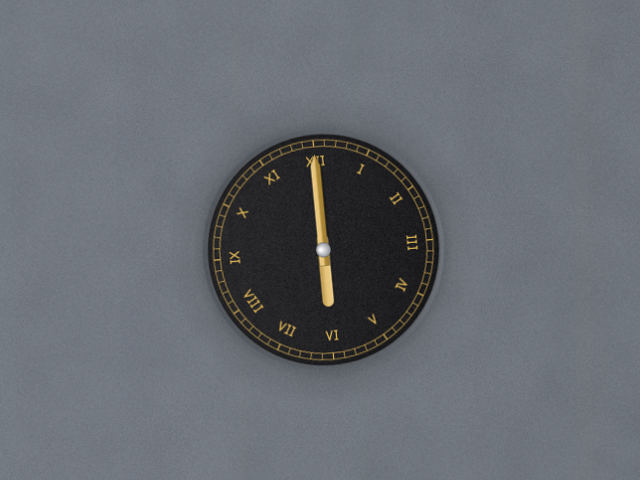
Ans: 6:00
